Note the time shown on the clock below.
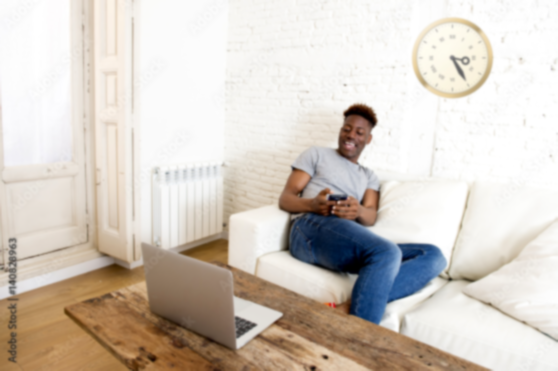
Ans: 3:25
